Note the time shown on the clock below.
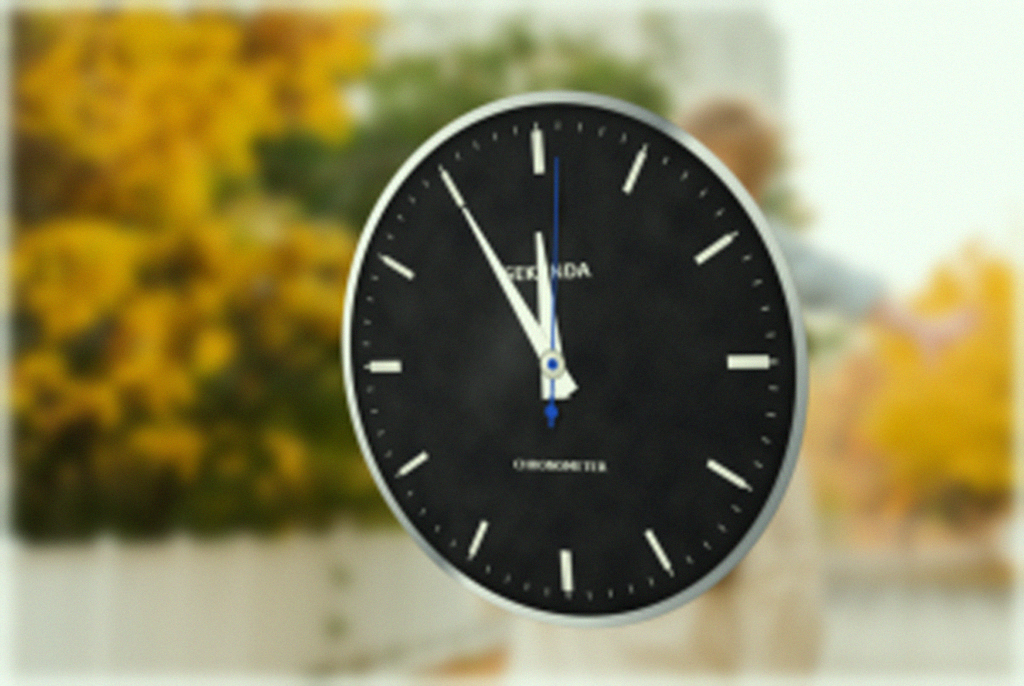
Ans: 11:55:01
